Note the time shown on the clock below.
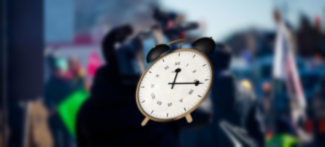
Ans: 12:16
